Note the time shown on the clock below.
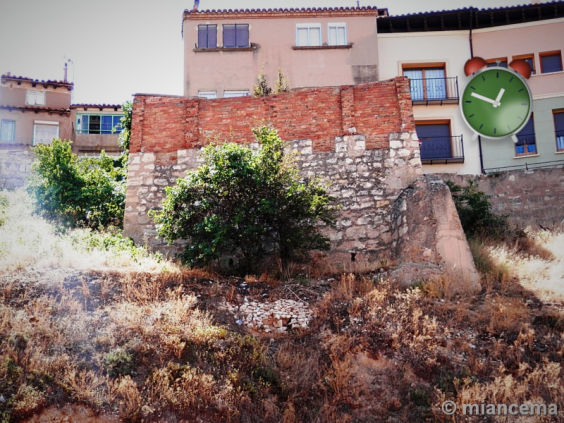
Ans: 12:48
